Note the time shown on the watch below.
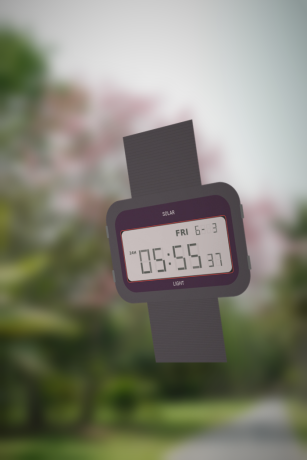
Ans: 5:55:37
